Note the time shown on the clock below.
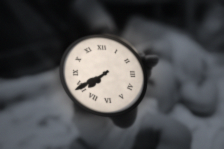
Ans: 7:40
